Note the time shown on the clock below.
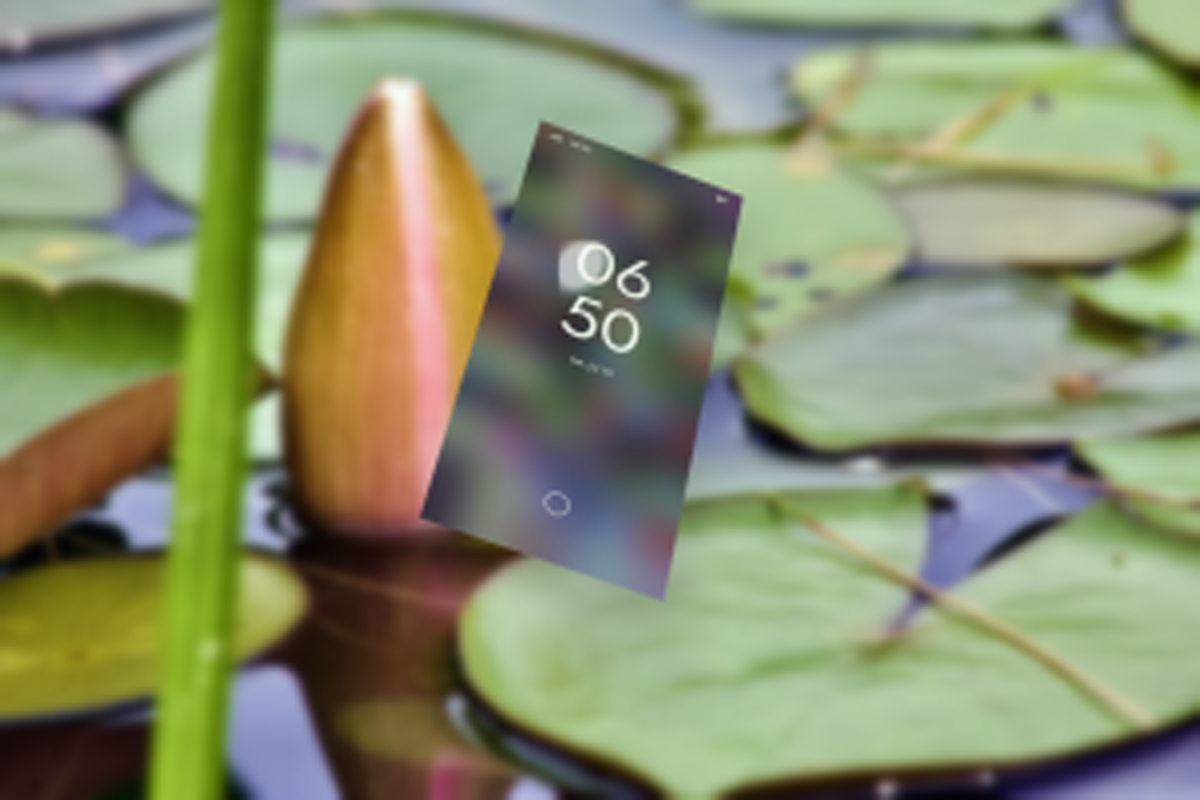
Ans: 6:50
